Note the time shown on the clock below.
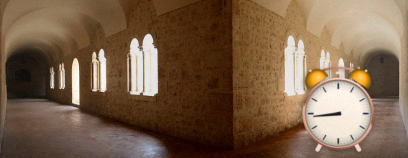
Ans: 8:44
